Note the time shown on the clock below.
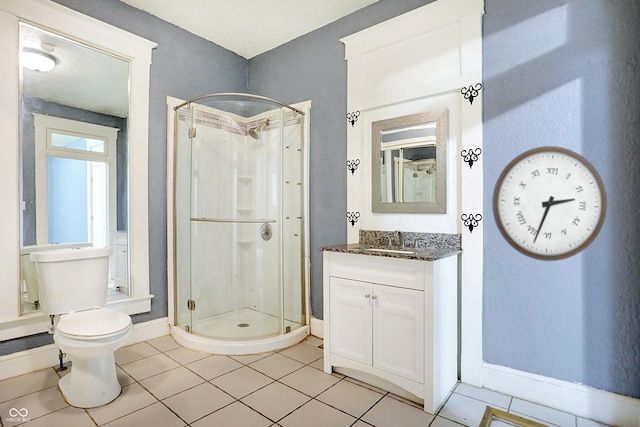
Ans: 2:33
